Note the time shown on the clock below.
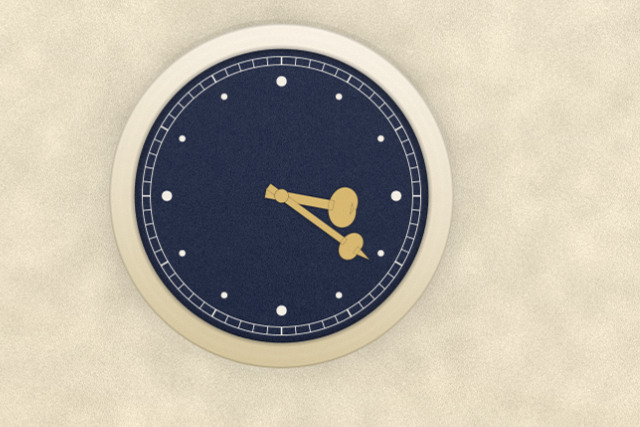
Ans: 3:21
